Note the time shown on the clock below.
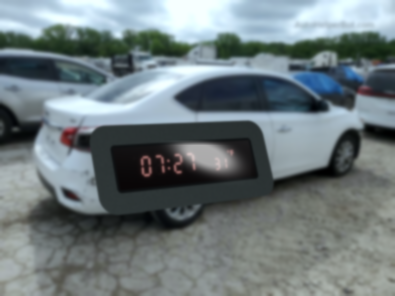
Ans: 7:27
